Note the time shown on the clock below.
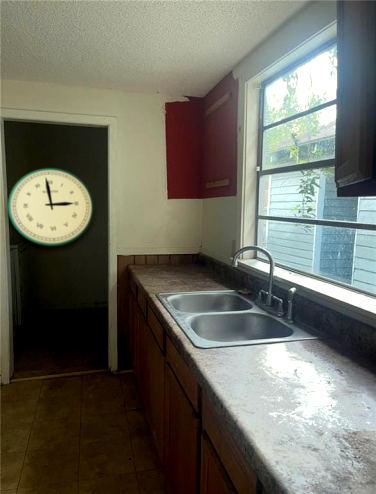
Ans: 2:59
